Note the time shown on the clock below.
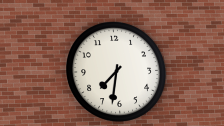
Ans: 7:32
